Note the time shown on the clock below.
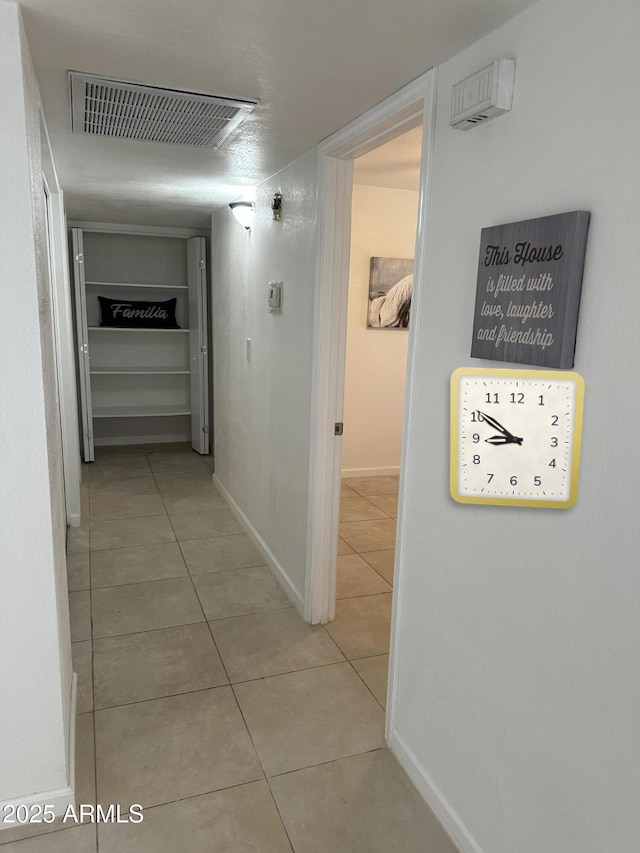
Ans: 8:51
